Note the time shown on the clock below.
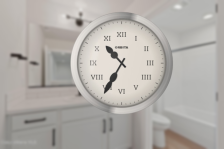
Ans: 10:35
